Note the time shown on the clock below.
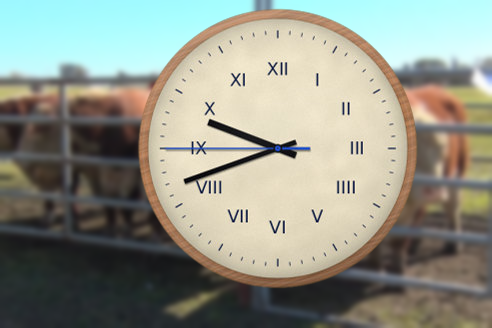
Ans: 9:41:45
